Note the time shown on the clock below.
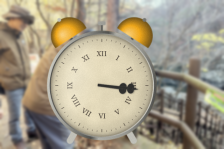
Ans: 3:16
